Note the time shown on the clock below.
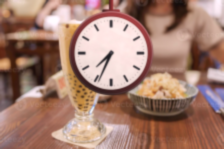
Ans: 7:34
